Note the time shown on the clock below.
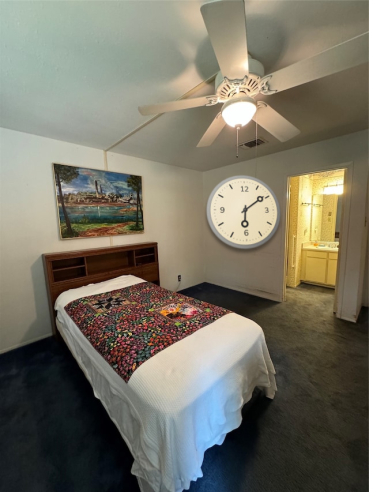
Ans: 6:09
